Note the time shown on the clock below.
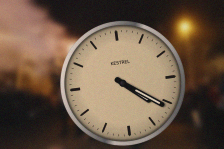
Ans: 4:21
